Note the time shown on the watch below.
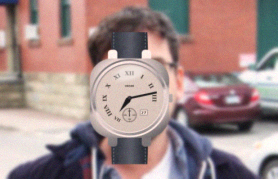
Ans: 7:13
